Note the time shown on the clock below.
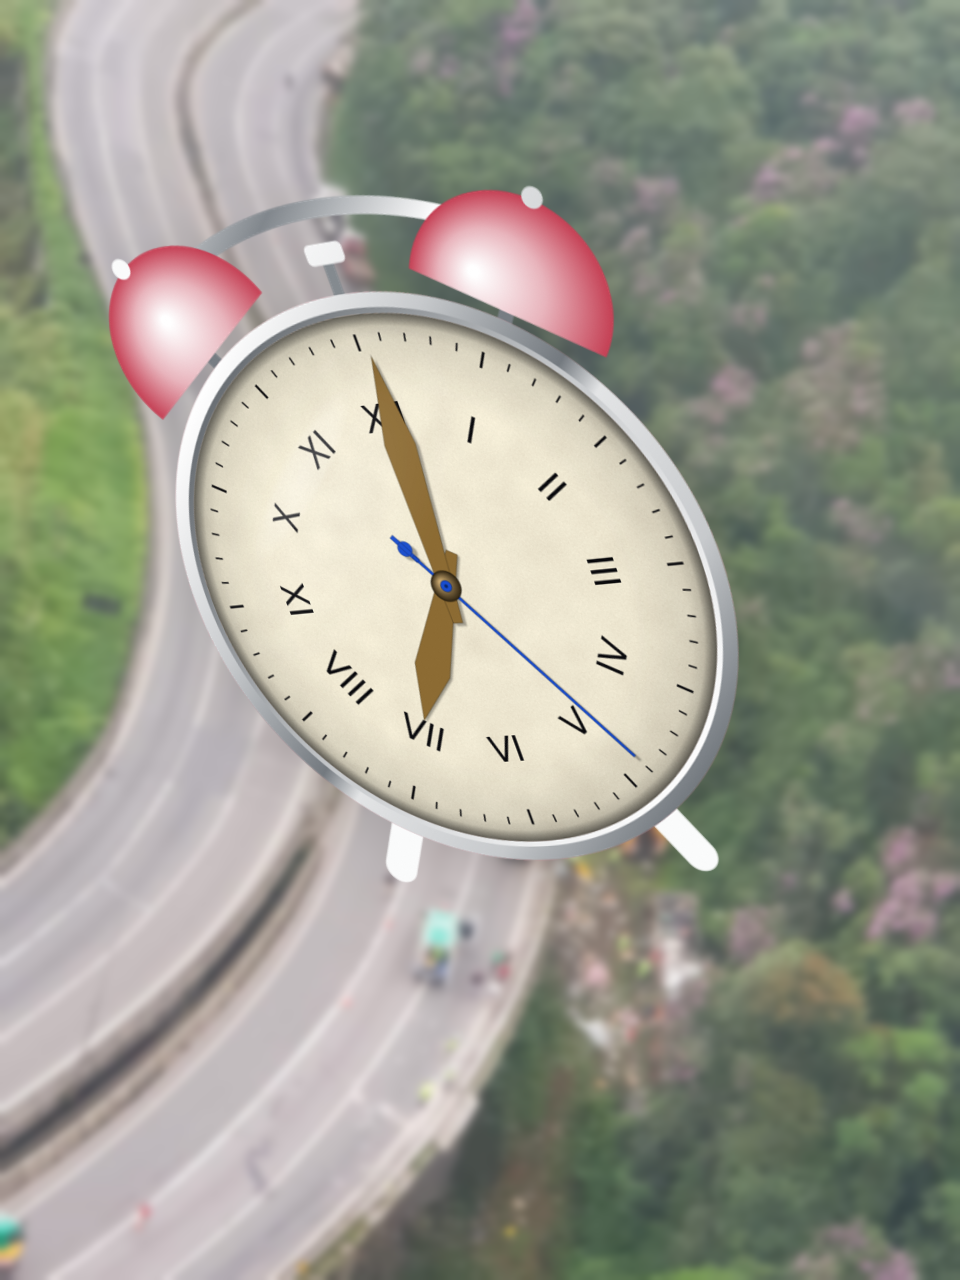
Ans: 7:00:24
